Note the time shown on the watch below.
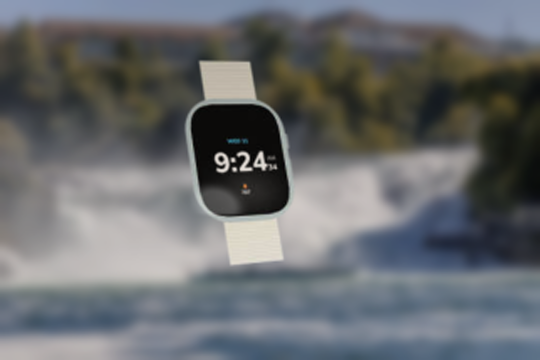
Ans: 9:24
